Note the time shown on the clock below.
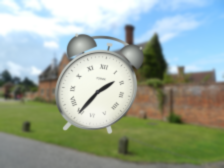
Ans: 1:35
